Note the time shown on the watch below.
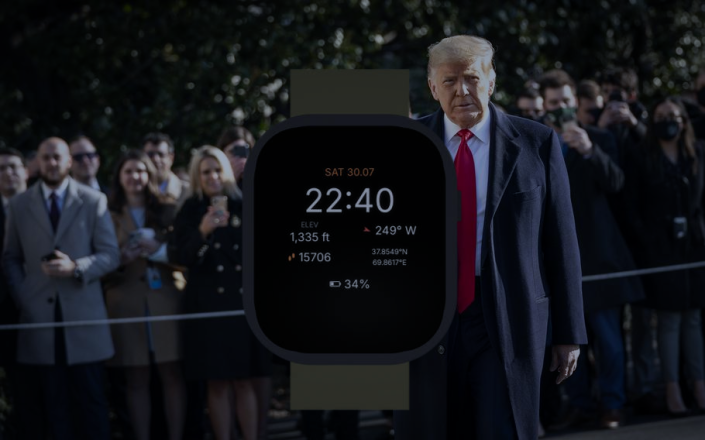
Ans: 22:40
